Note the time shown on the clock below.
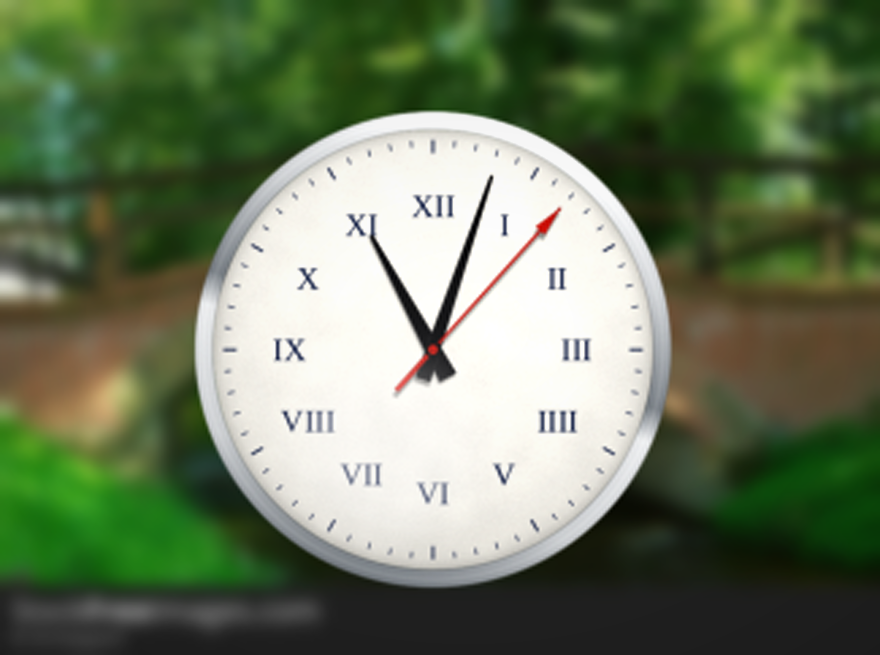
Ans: 11:03:07
